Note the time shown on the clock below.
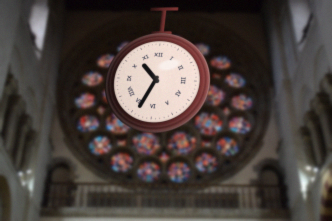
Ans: 10:34
